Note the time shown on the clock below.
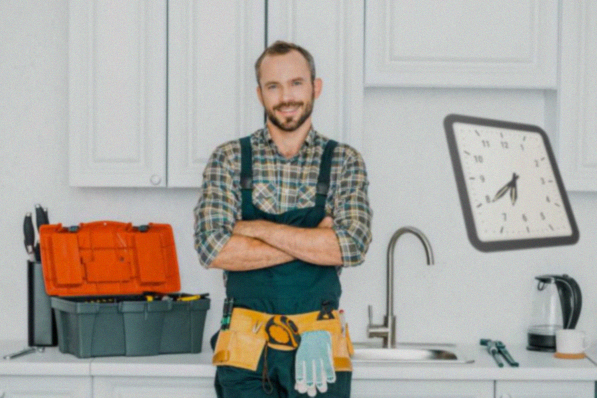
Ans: 6:39
